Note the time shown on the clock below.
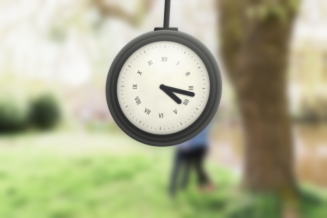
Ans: 4:17
